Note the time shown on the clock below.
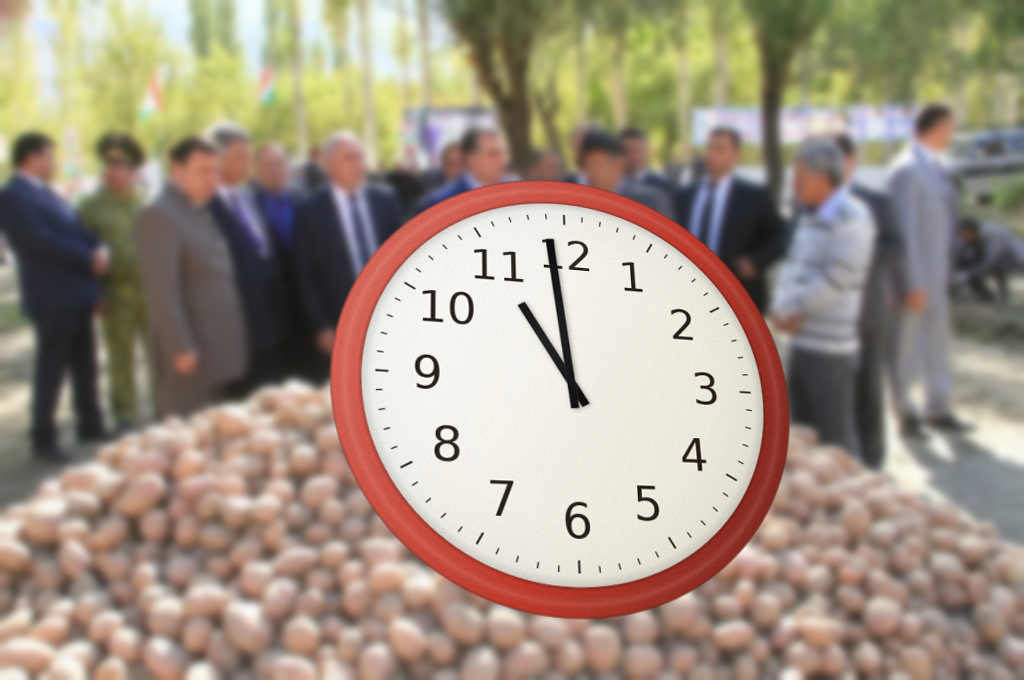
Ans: 10:59
